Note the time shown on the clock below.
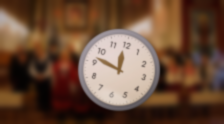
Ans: 11:47
